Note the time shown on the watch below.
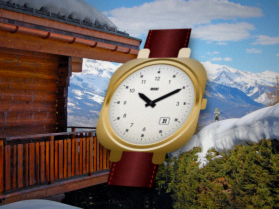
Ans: 10:10
